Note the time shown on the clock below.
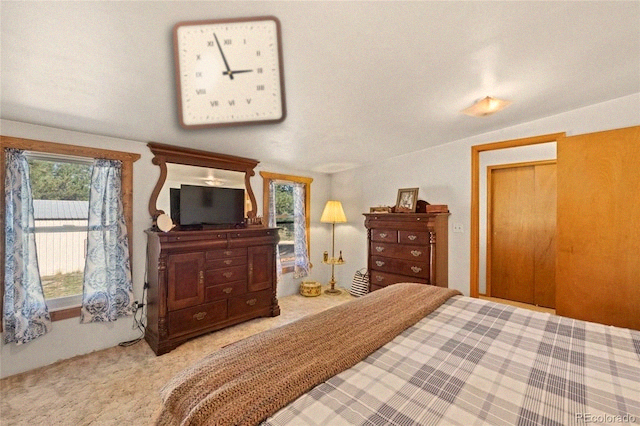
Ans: 2:57
